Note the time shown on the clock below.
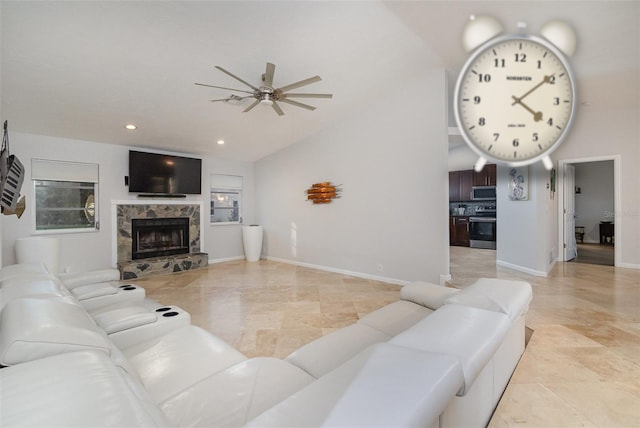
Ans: 4:09
